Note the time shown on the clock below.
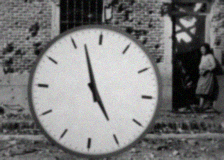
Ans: 4:57
